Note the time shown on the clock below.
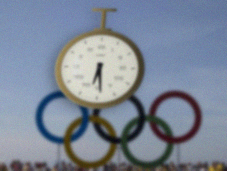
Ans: 6:29
